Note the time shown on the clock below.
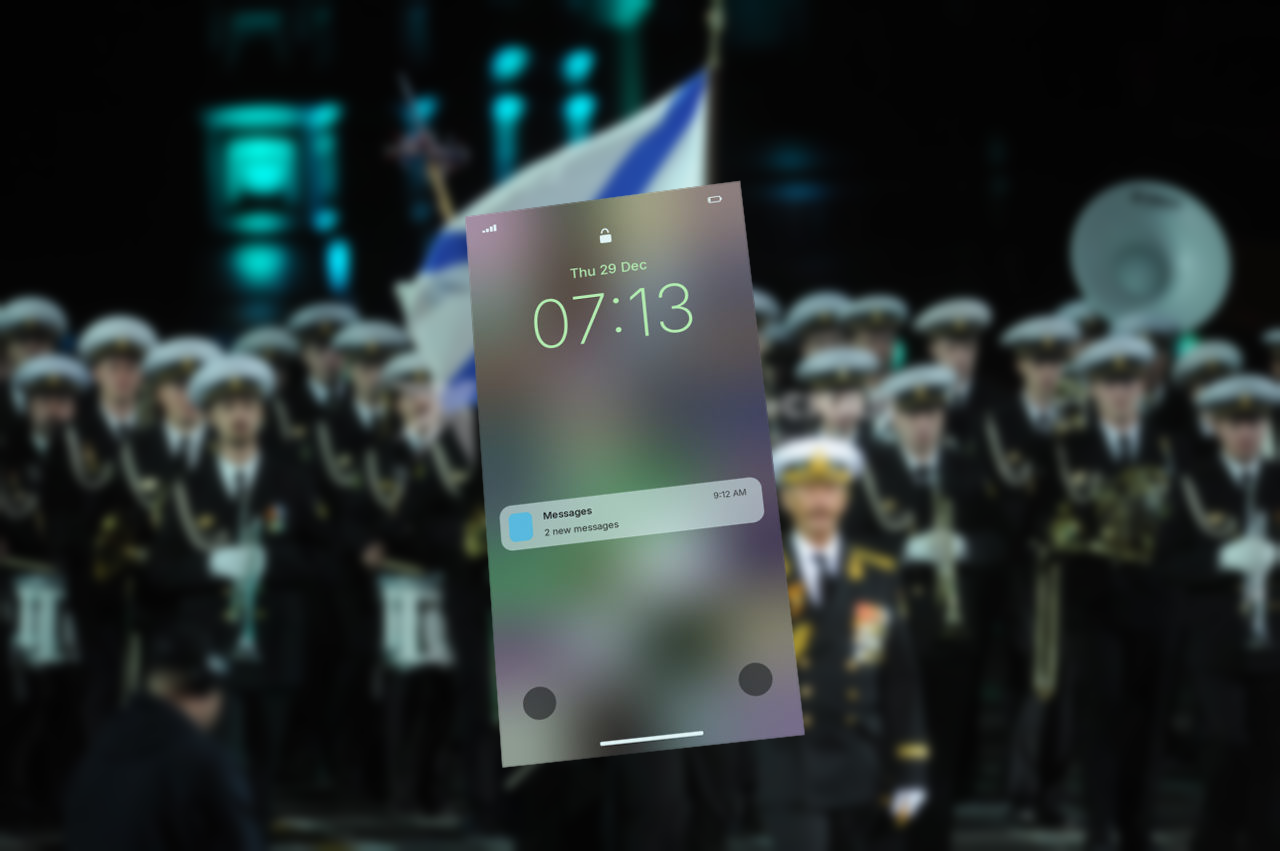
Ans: 7:13
